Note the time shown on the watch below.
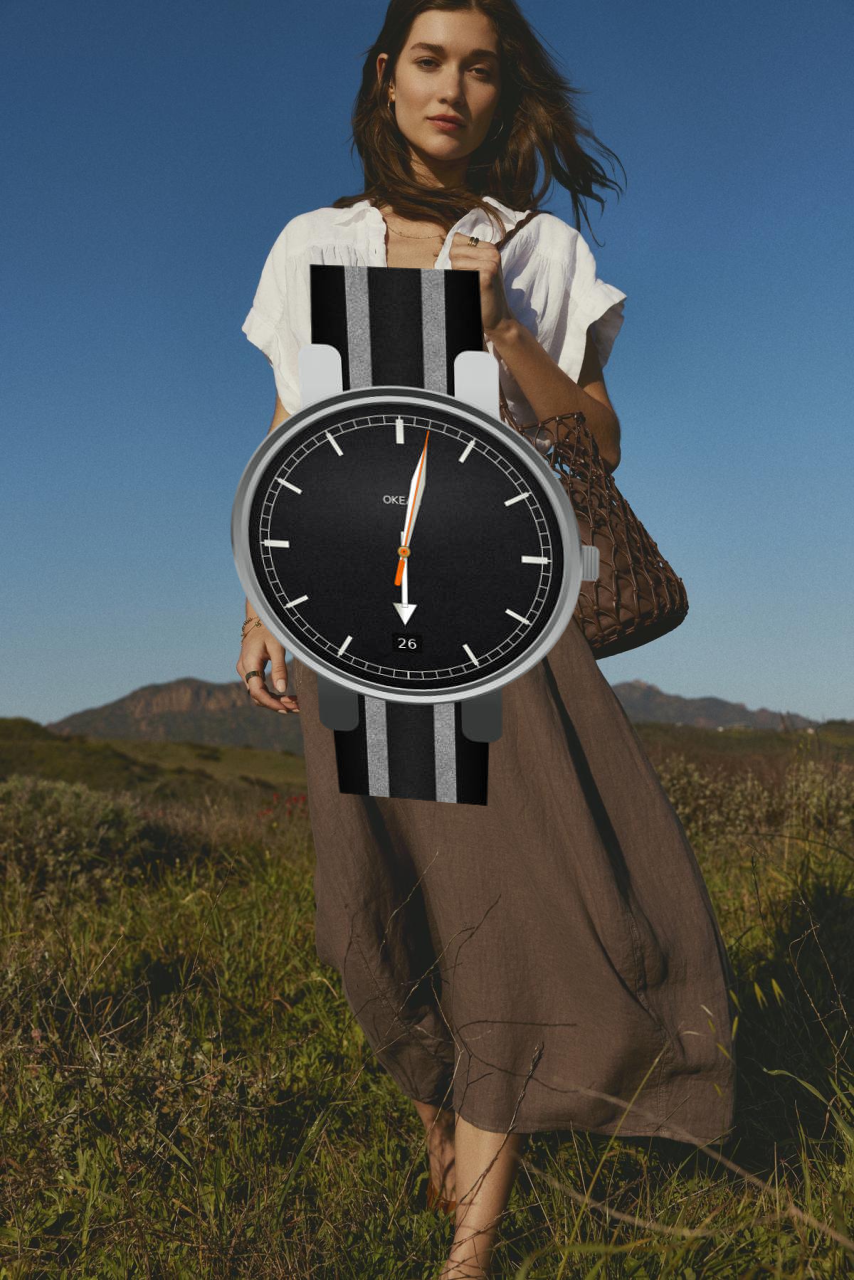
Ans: 6:02:02
